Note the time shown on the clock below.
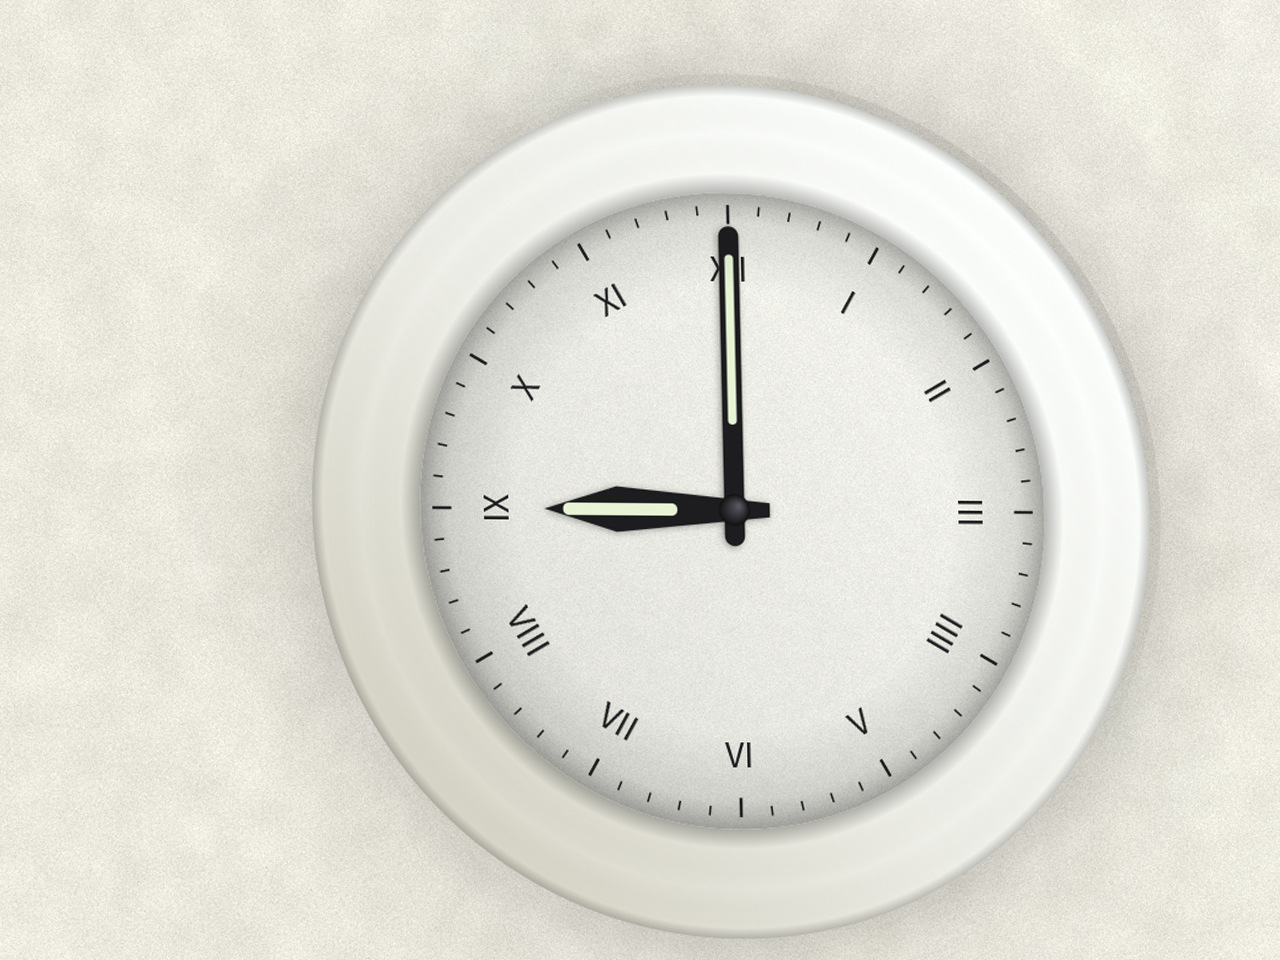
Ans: 9:00
